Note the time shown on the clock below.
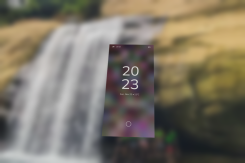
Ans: 20:23
